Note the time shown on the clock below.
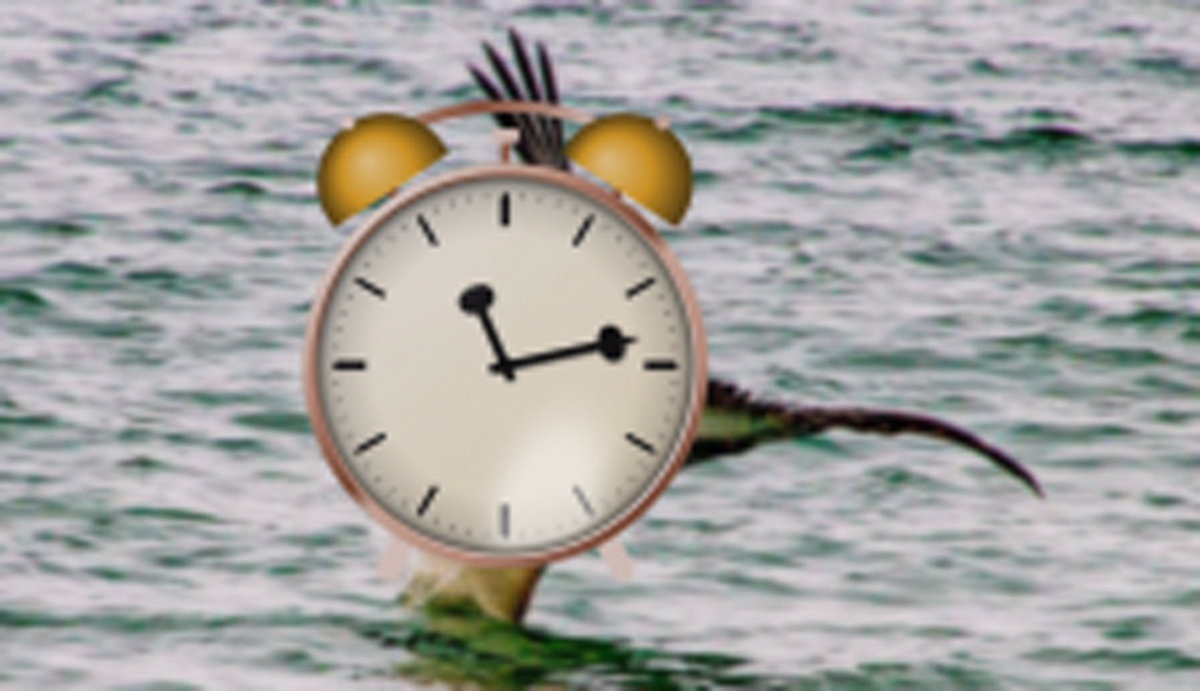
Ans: 11:13
